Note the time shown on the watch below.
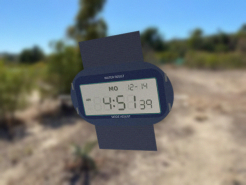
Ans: 4:51:39
